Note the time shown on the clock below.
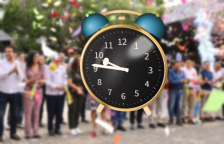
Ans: 9:46
